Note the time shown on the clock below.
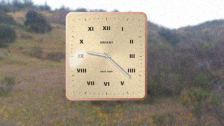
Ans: 9:22
